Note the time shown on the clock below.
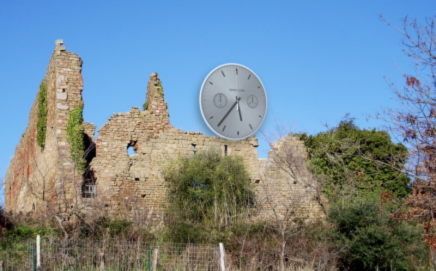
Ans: 5:37
